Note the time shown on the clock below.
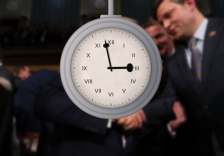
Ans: 2:58
